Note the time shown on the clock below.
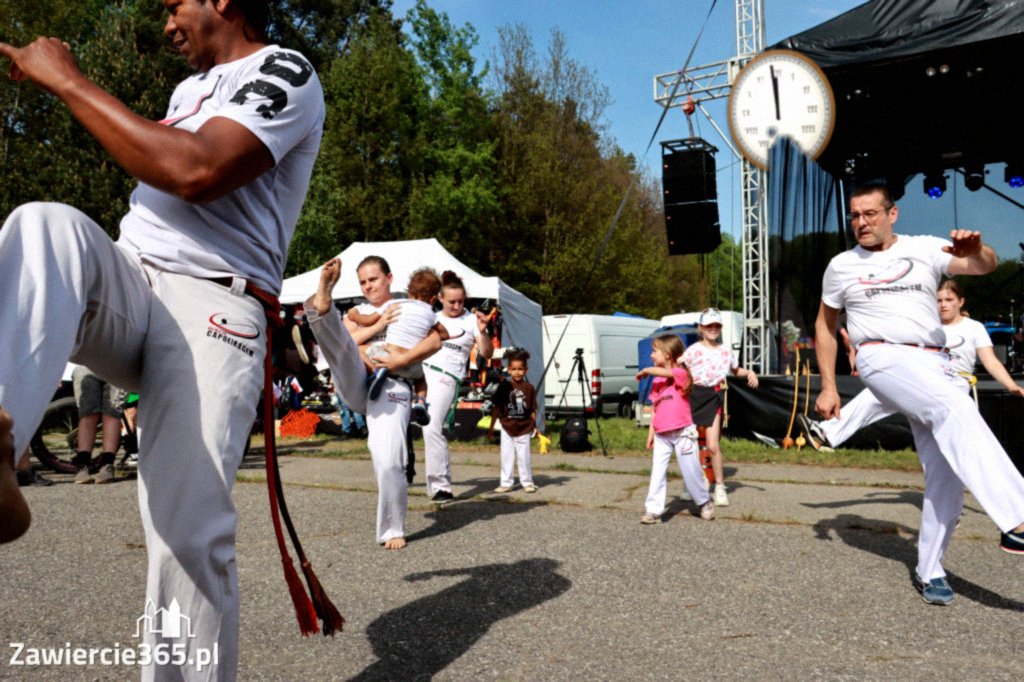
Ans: 11:59
